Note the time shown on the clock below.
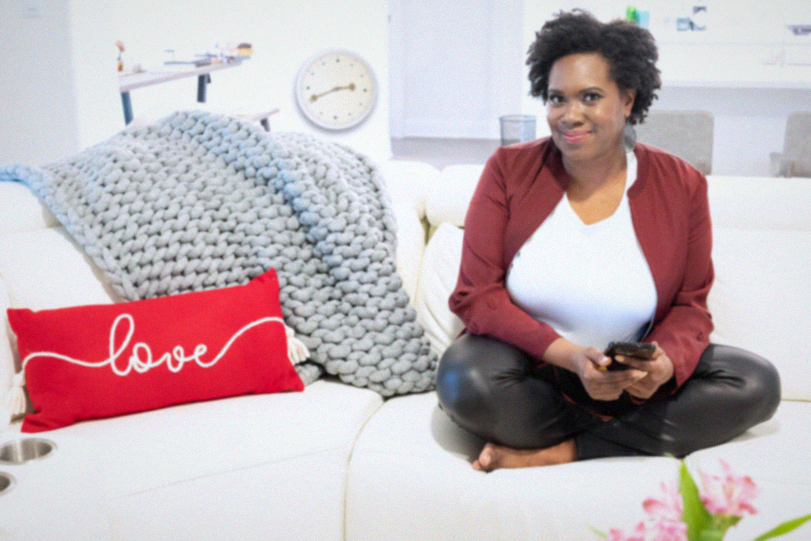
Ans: 2:41
